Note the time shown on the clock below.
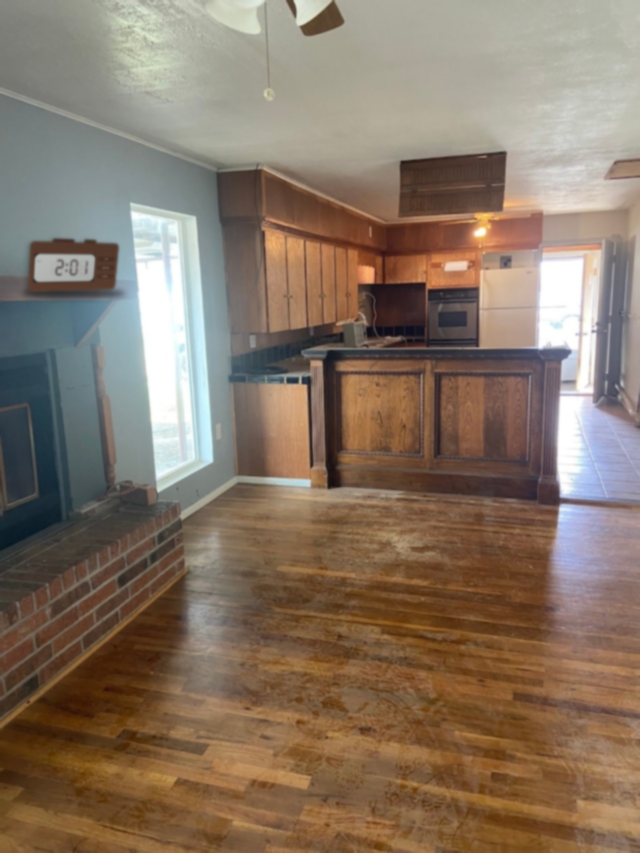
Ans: 2:01
